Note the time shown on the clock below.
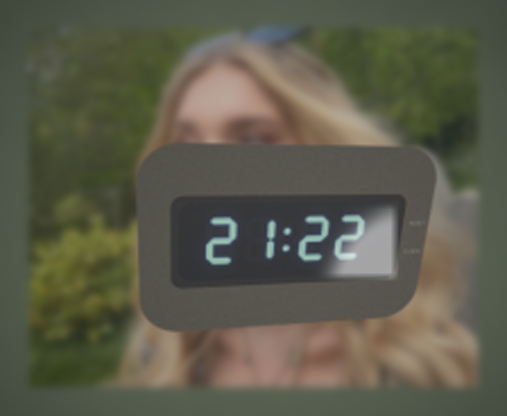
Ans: 21:22
